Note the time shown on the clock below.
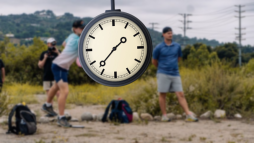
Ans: 1:37
